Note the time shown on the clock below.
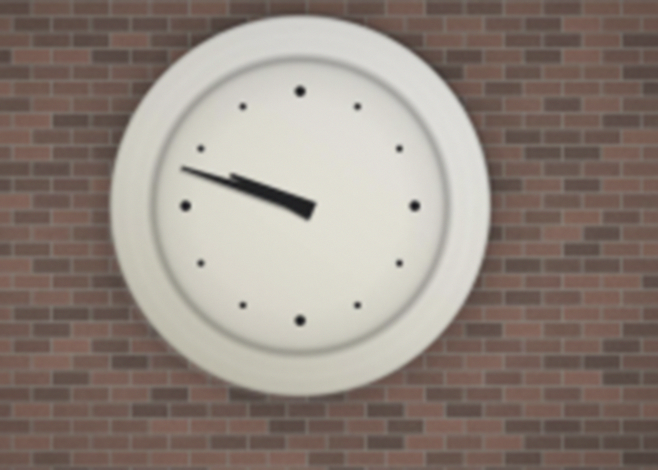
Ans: 9:48
